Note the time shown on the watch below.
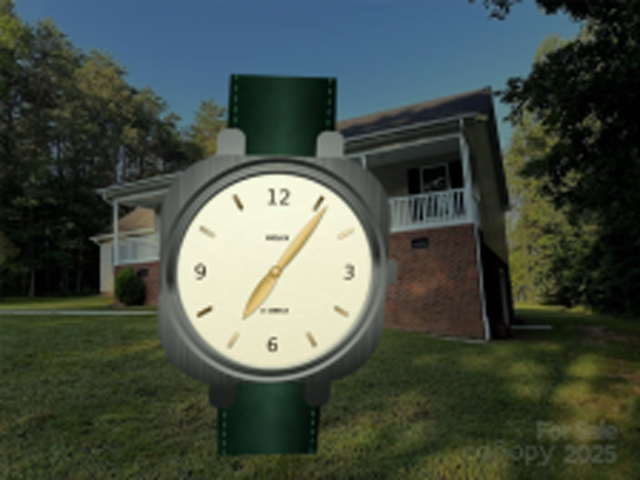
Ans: 7:06
